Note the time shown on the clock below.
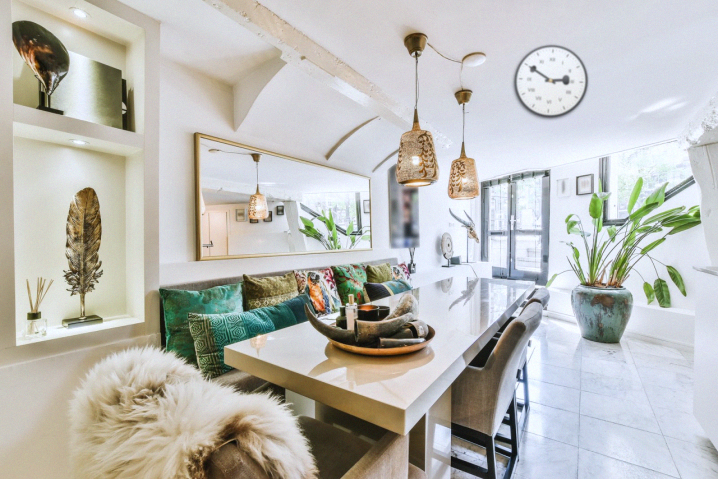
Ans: 2:50
